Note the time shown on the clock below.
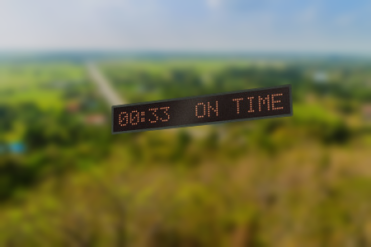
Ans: 0:33
